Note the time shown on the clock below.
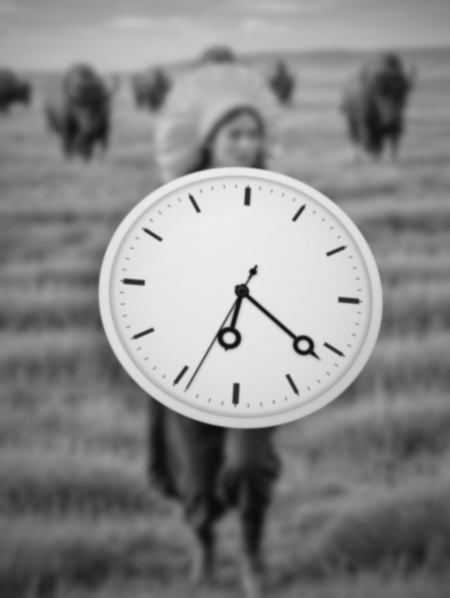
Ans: 6:21:34
